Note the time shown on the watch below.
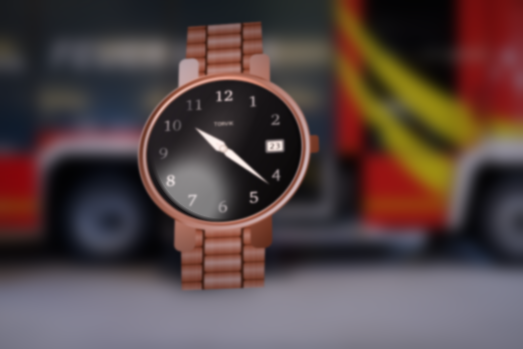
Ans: 10:22
